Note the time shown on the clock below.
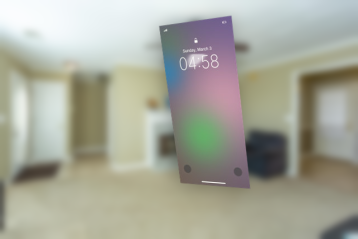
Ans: 4:58
